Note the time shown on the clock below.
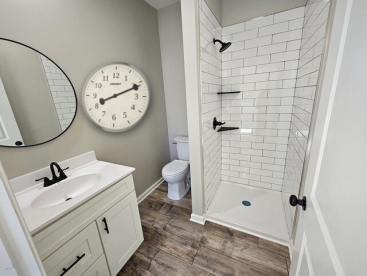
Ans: 8:11
